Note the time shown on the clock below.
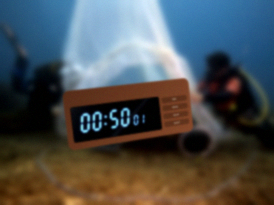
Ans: 0:50
